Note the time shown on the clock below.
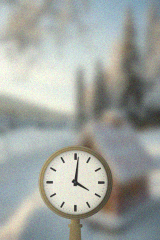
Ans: 4:01
